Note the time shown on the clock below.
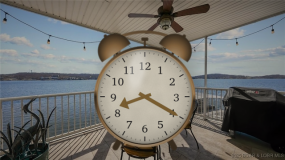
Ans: 8:20
